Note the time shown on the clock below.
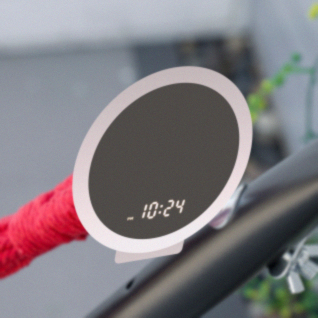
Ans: 10:24
